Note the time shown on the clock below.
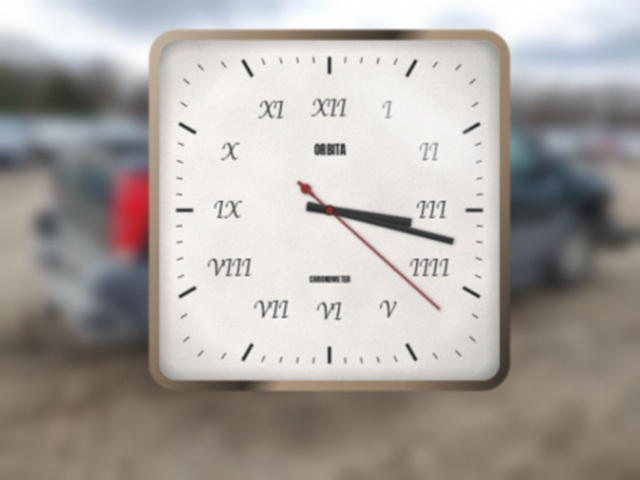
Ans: 3:17:22
